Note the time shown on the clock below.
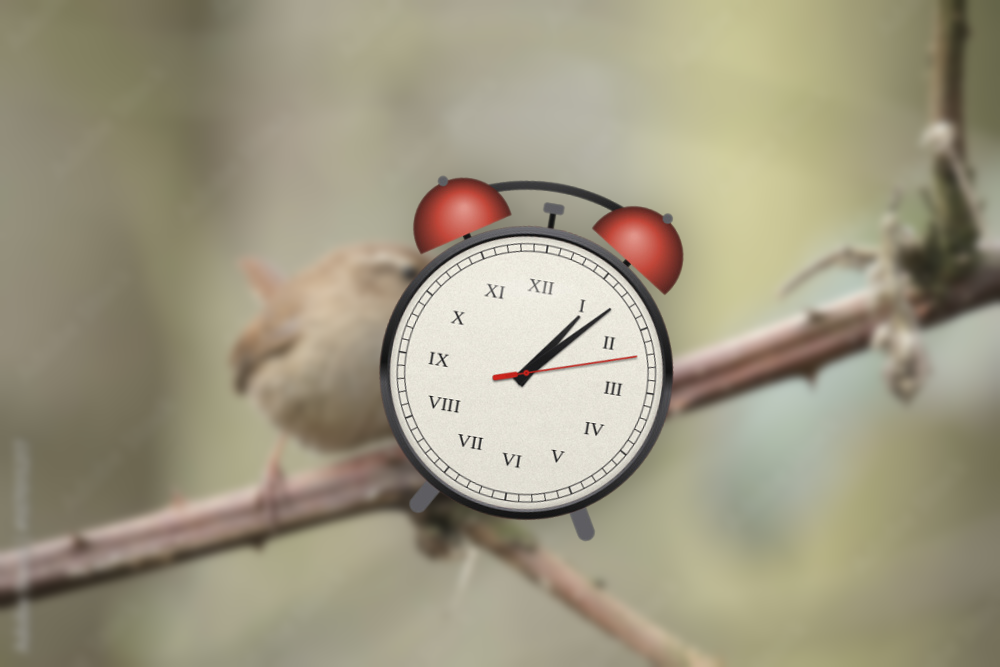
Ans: 1:07:12
